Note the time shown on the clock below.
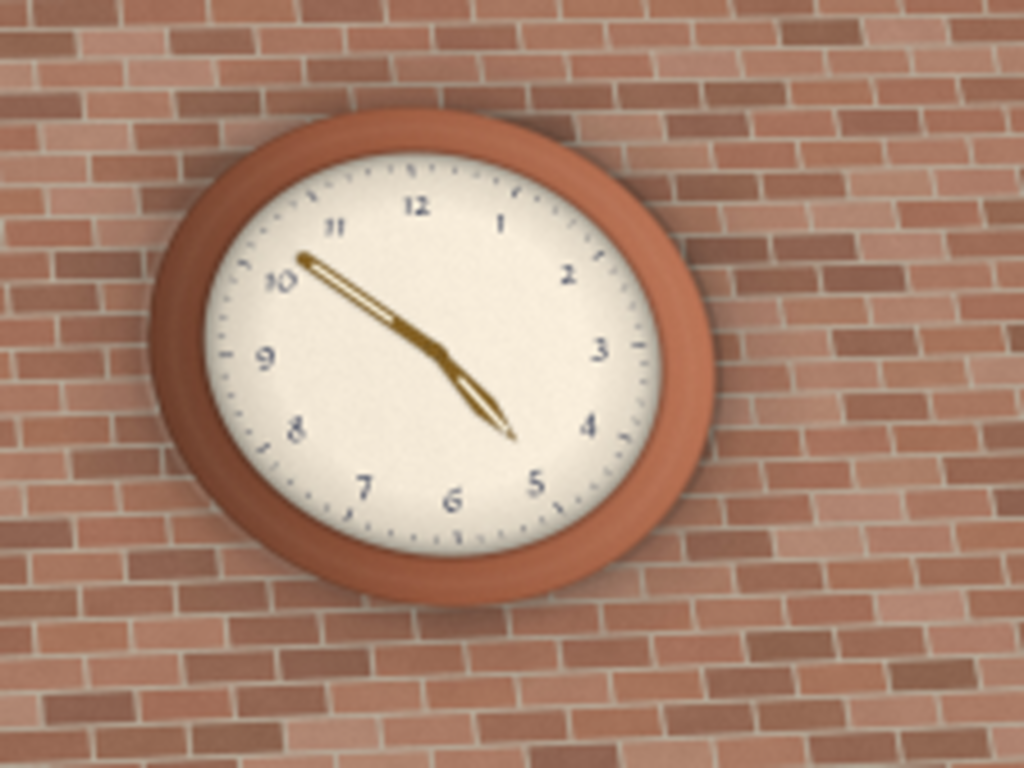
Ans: 4:52
